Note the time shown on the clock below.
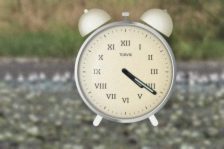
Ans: 4:21
